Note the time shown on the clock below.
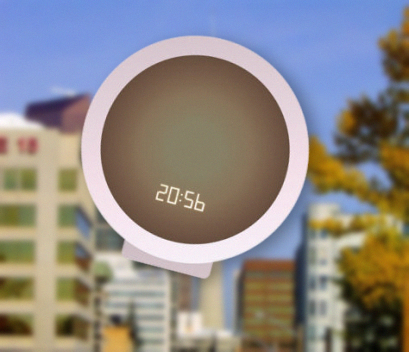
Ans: 20:56
